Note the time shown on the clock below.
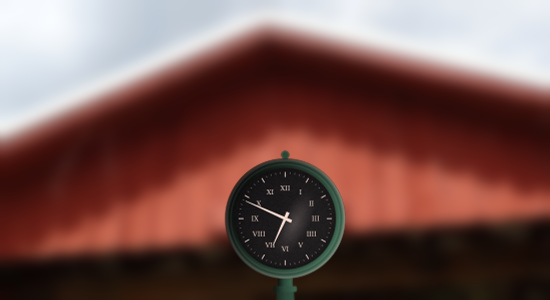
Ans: 6:49
